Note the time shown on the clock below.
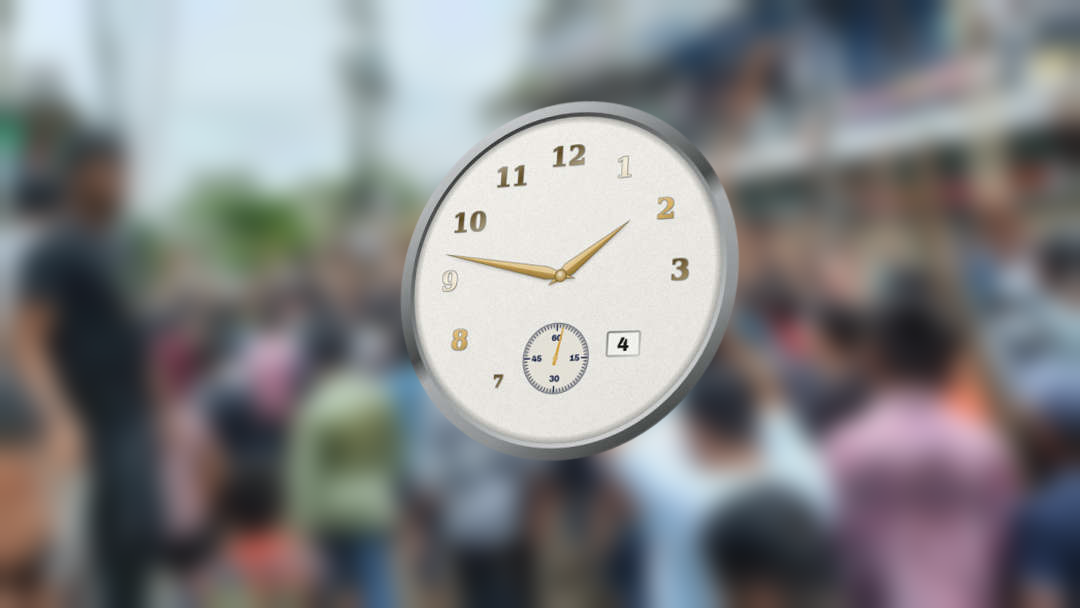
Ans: 1:47:02
